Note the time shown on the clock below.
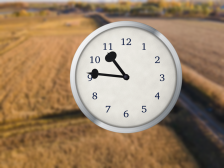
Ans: 10:46
